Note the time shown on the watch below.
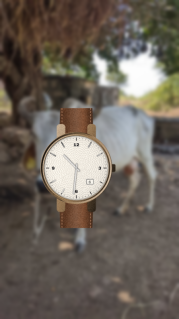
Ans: 10:31
